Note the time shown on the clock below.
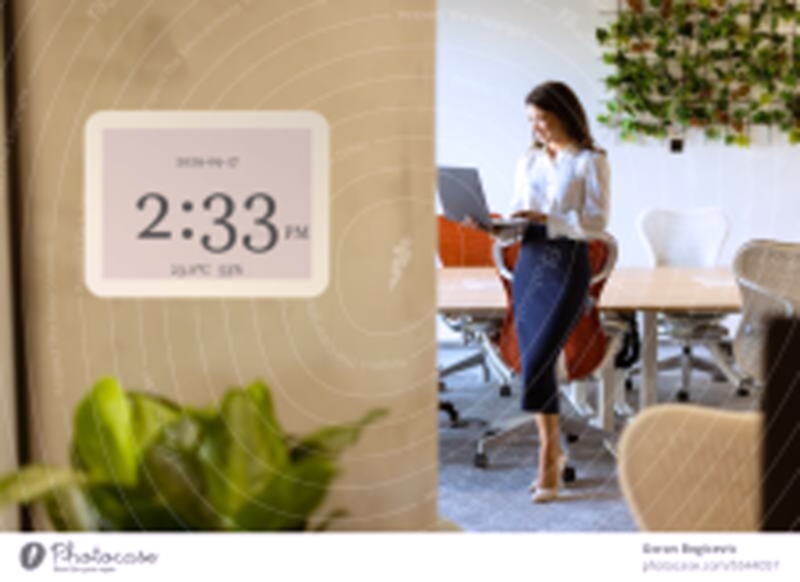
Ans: 2:33
